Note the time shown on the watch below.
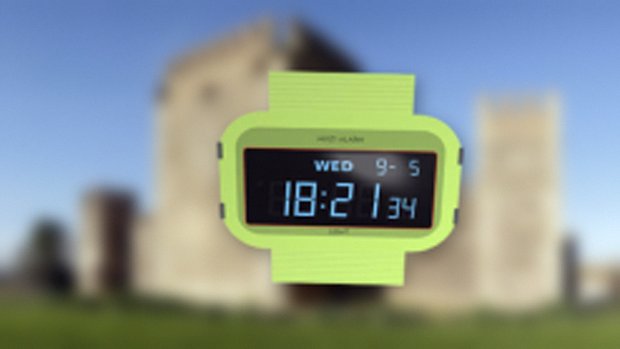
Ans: 18:21:34
